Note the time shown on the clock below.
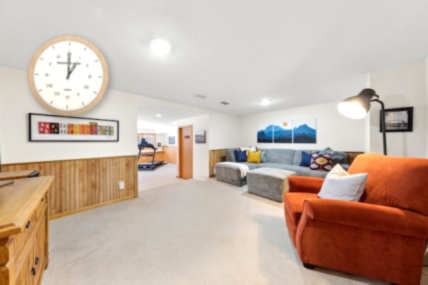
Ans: 1:00
